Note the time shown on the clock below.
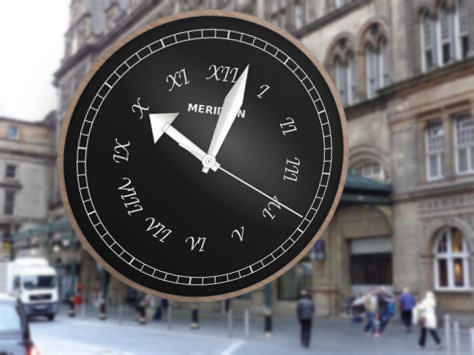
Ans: 10:02:19
